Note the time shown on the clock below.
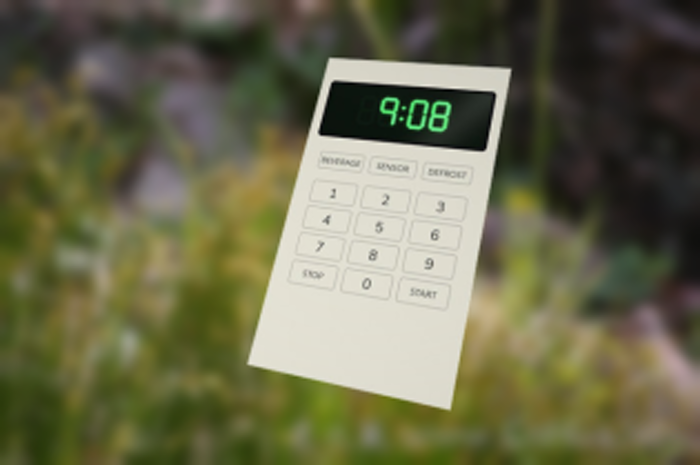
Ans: 9:08
